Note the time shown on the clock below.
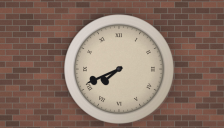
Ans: 7:41
